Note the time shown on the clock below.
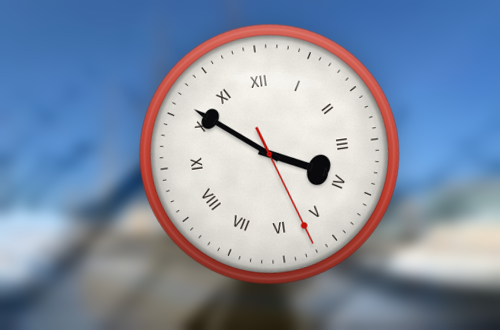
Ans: 3:51:27
